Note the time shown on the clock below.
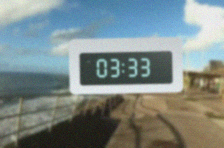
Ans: 3:33
